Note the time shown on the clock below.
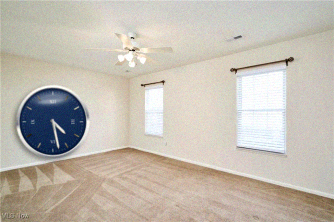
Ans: 4:28
